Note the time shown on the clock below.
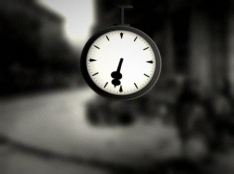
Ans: 6:32
